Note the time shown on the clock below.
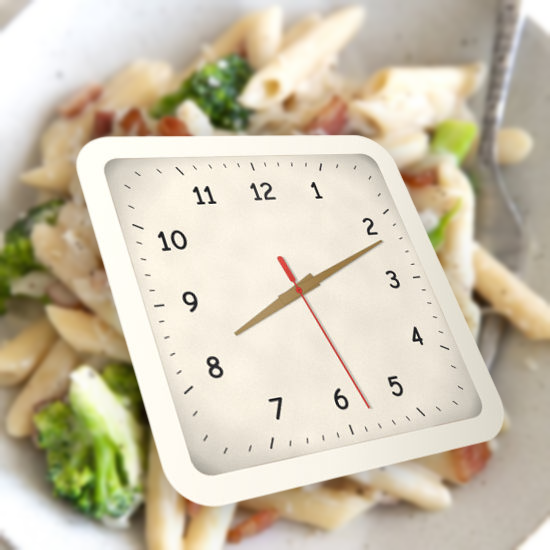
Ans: 8:11:28
